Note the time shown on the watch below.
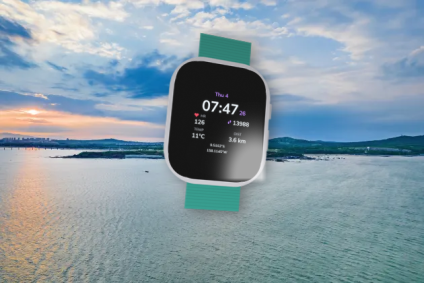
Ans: 7:47
